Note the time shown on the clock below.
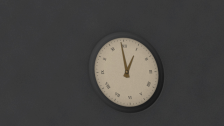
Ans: 12:59
